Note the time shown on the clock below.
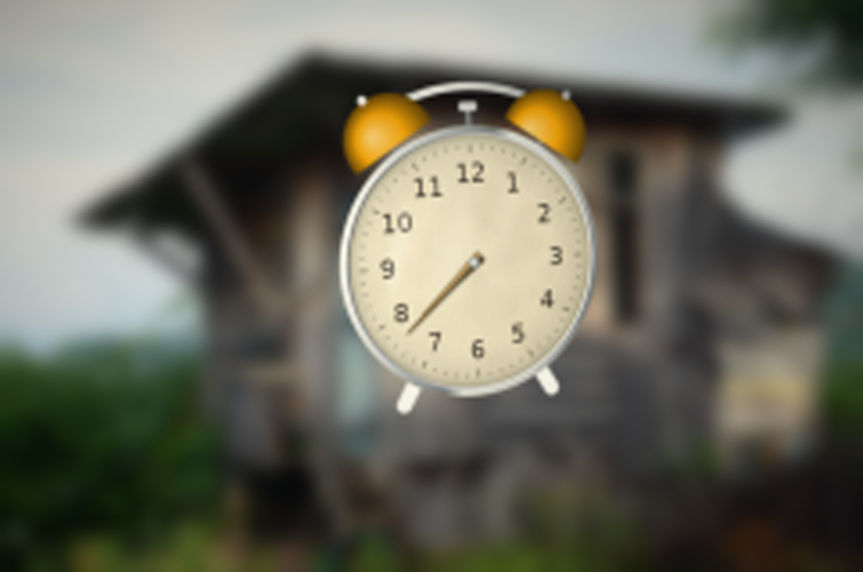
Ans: 7:38
